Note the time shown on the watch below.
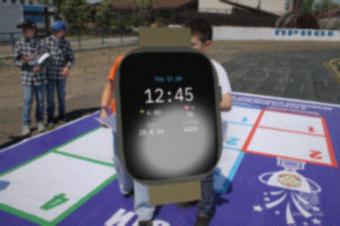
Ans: 12:45
